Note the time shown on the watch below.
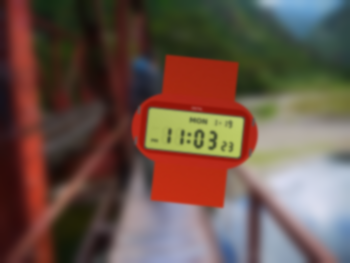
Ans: 11:03
